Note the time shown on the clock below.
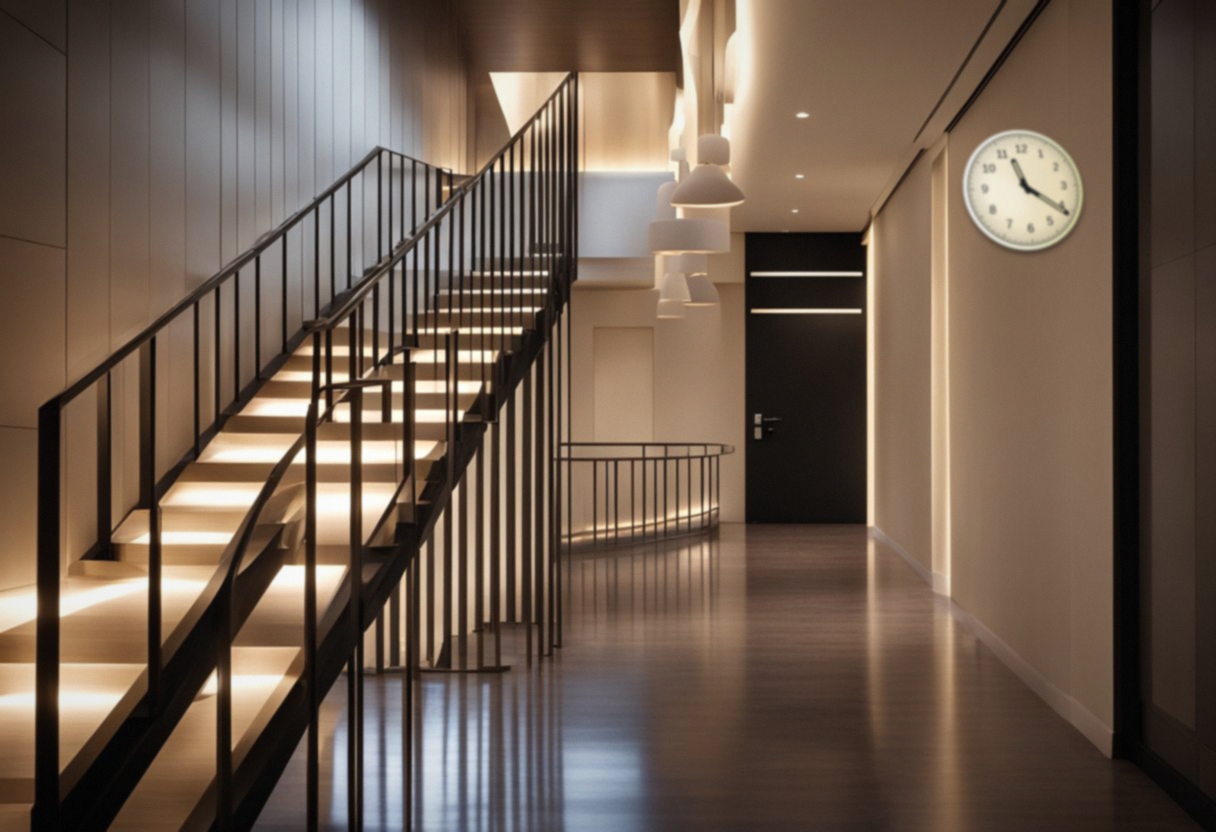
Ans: 11:21
